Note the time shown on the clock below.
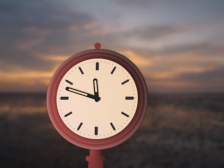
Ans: 11:48
